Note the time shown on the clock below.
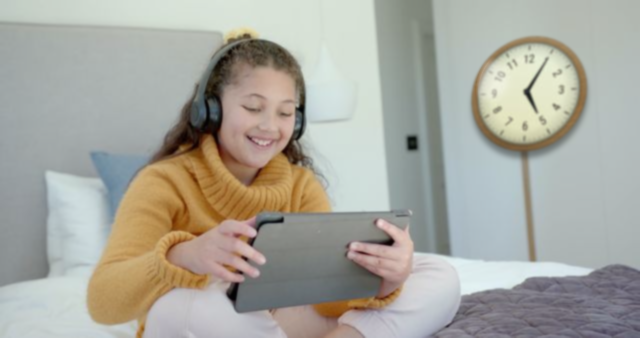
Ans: 5:05
